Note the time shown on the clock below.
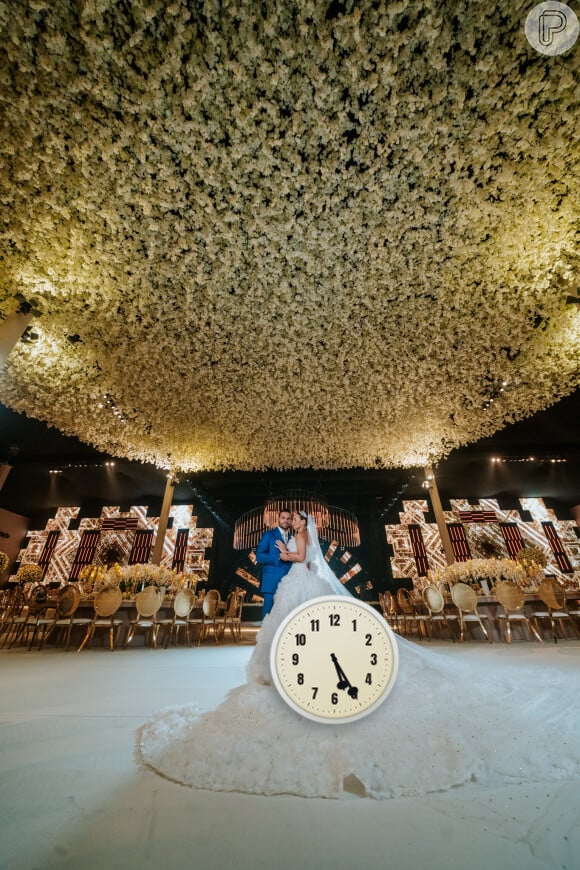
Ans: 5:25
